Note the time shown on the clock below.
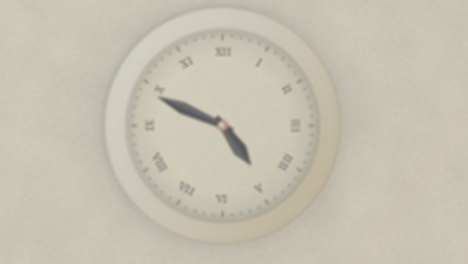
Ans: 4:49
